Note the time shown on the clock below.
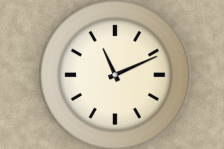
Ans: 11:11
